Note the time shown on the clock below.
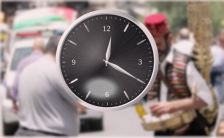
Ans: 12:20
